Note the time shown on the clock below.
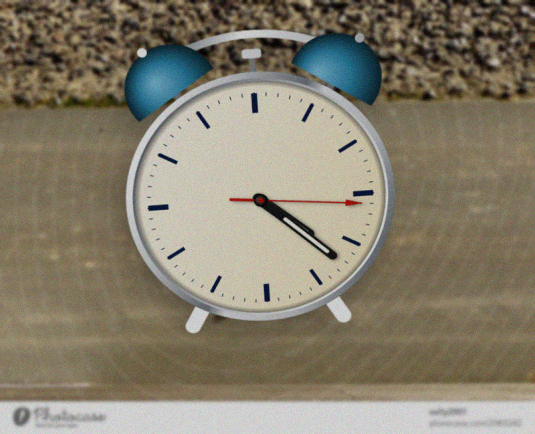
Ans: 4:22:16
